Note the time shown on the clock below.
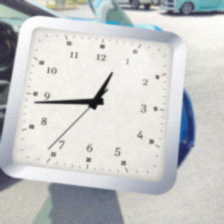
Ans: 12:43:36
